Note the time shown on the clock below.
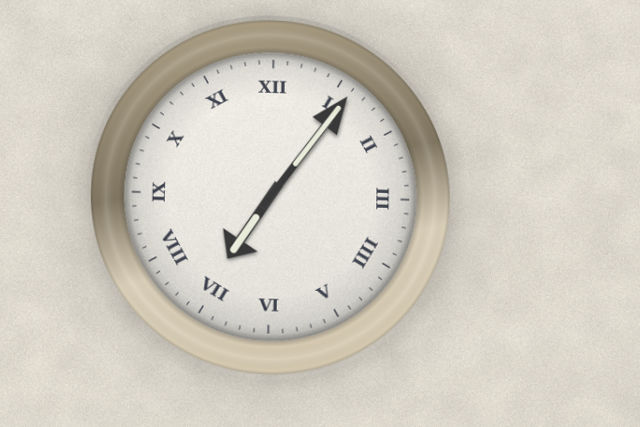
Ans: 7:06
